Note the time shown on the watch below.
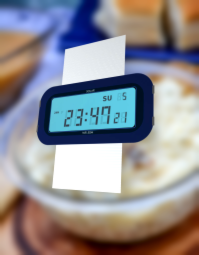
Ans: 23:47:21
